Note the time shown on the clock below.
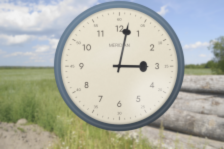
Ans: 3:02
